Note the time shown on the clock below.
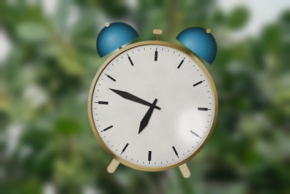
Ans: 6:48
